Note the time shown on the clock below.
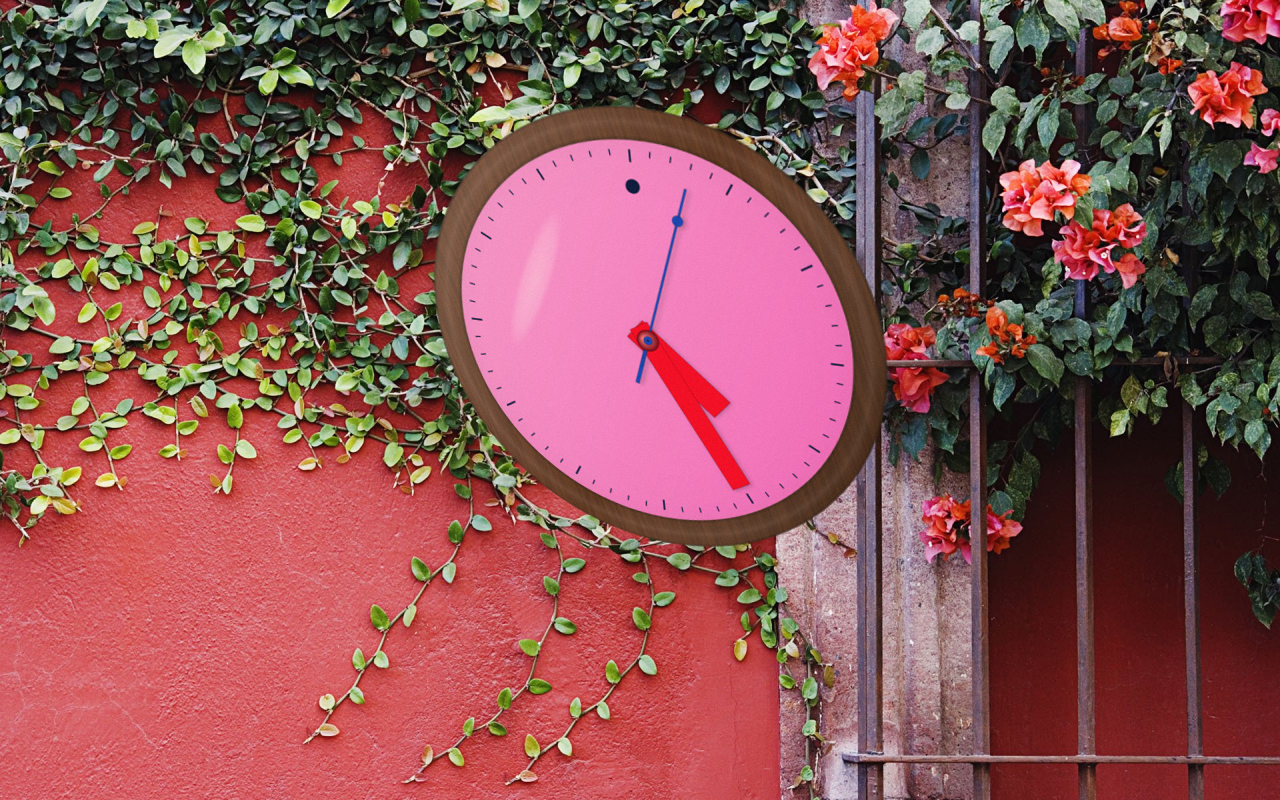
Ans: 4:25:03
